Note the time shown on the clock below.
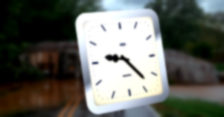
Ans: 9:23
